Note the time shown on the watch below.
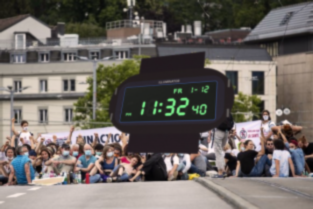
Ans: 11:32:40
